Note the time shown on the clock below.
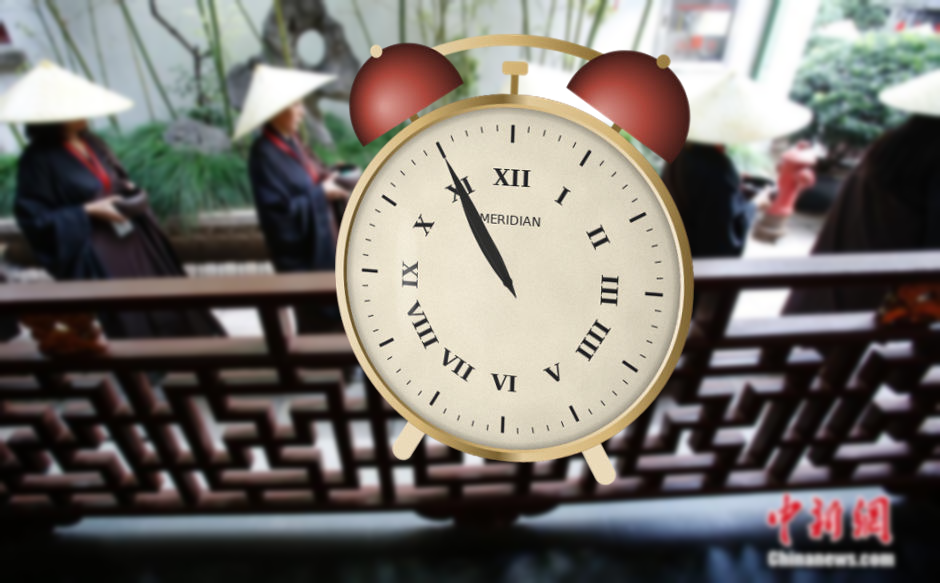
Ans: 10:55
